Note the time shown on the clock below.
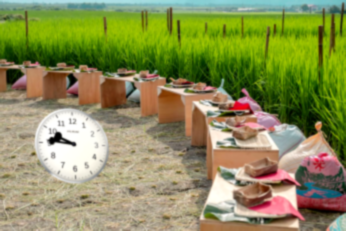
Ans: 9:46
